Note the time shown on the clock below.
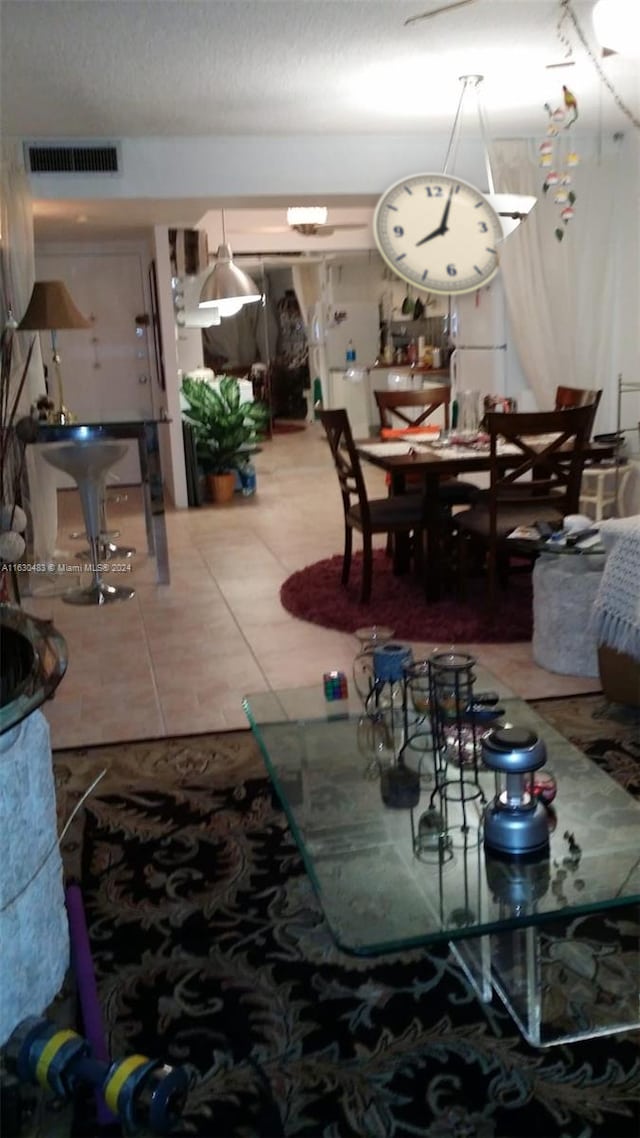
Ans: 8:04
